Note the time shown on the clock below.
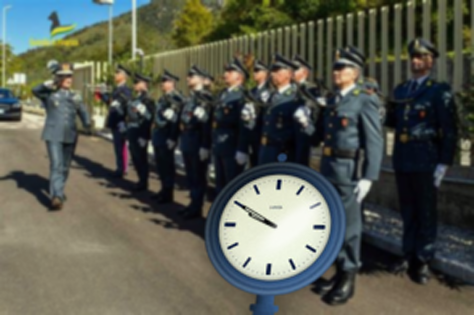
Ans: 9:50
